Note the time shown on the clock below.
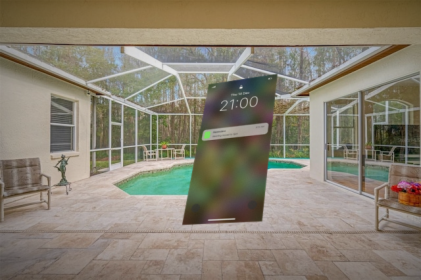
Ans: 21:00
